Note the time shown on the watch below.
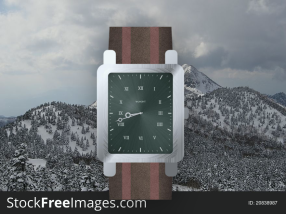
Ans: 8:42
